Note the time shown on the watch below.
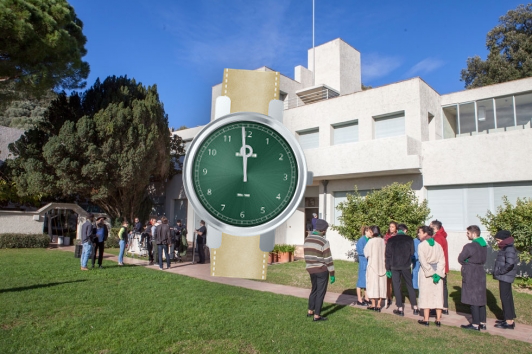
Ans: 11:59
